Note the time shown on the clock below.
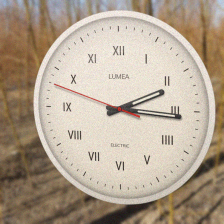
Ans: 2:15:48
